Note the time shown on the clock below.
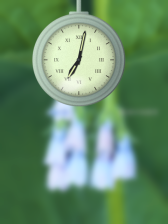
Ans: 7:02
